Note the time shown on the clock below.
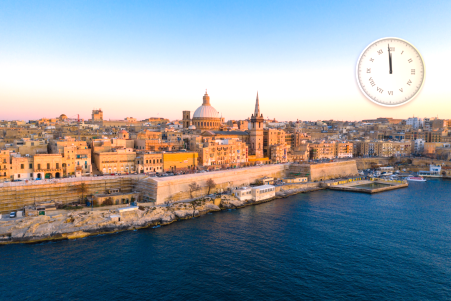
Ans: 11:59
